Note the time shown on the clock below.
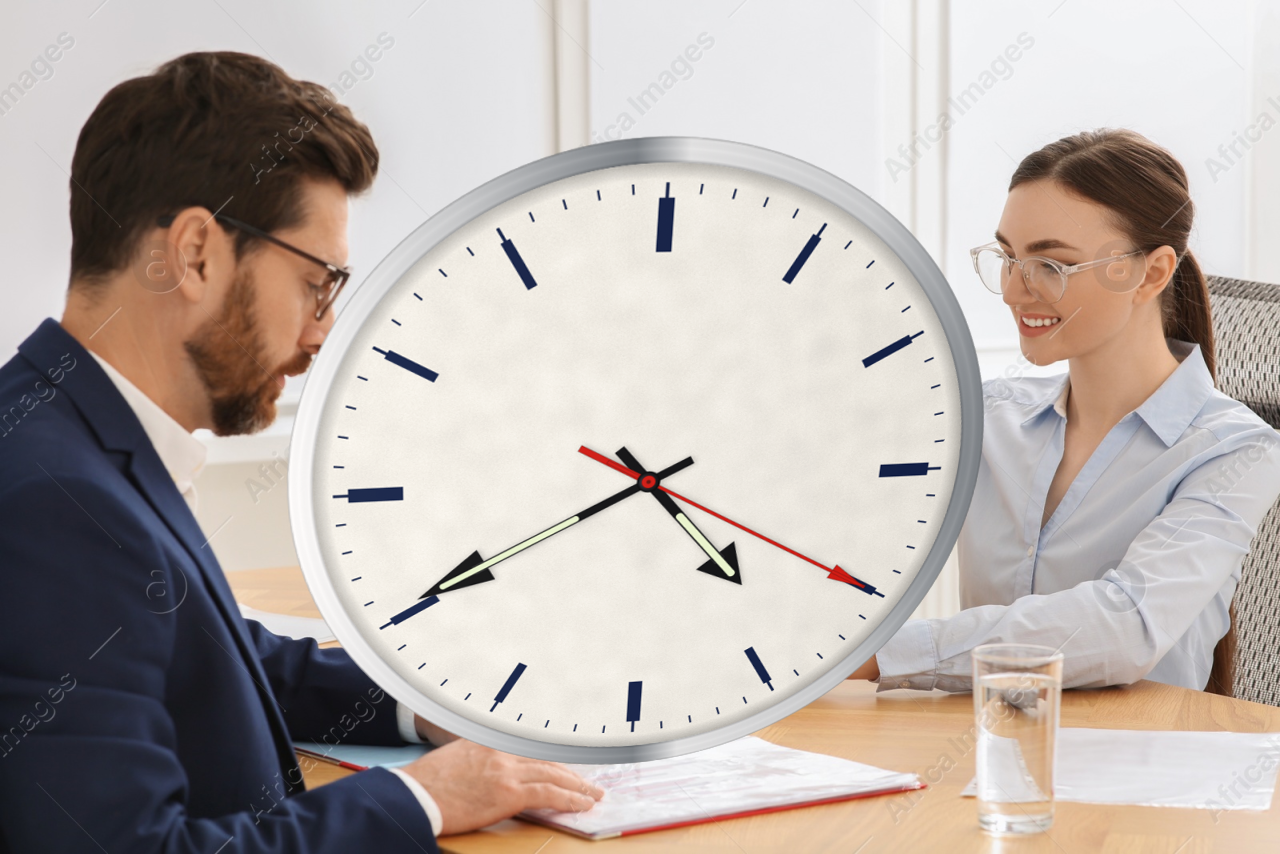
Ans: 4:40:20
